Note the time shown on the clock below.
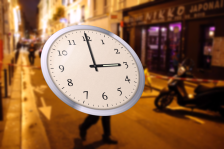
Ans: 3:00
